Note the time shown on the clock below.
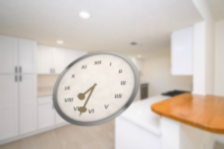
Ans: 7:33
